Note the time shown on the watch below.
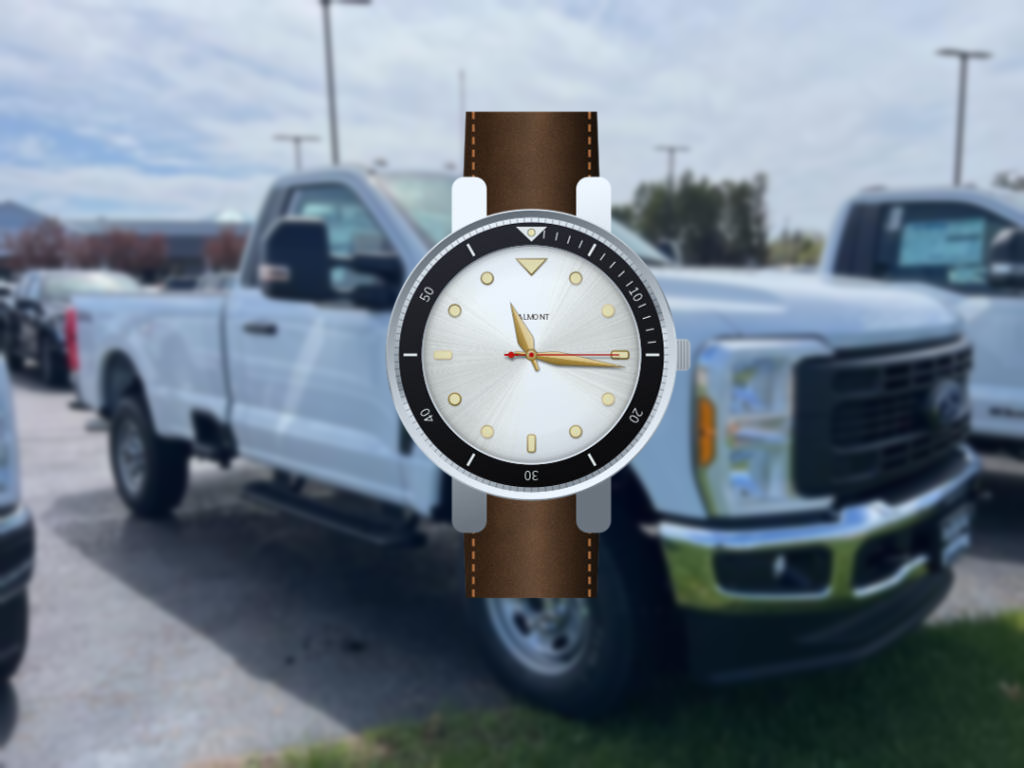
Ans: 11:16:15
